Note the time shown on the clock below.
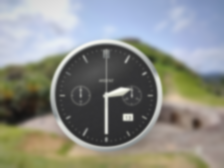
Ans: 2:30
